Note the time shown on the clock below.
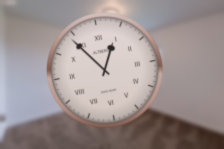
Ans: 12:54
